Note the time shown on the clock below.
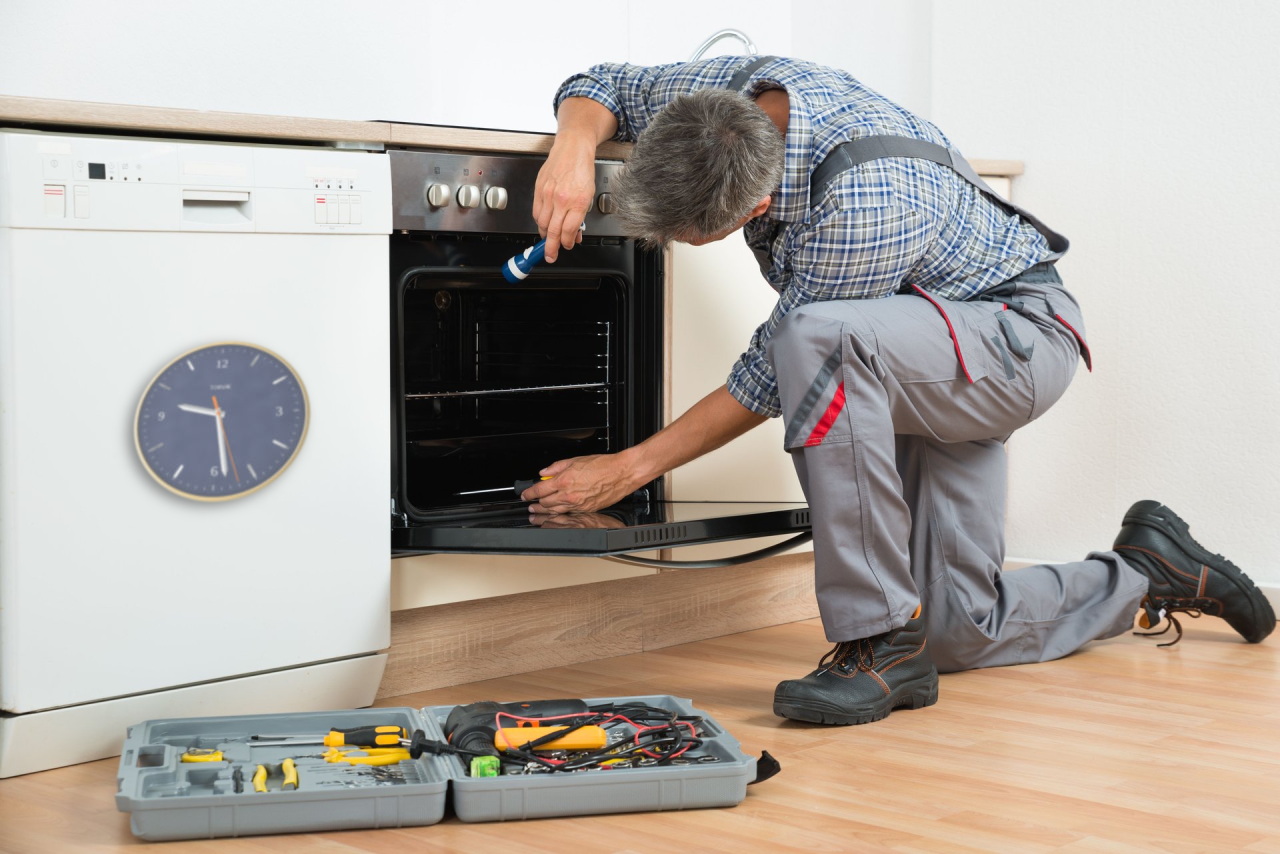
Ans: 9:28:27
